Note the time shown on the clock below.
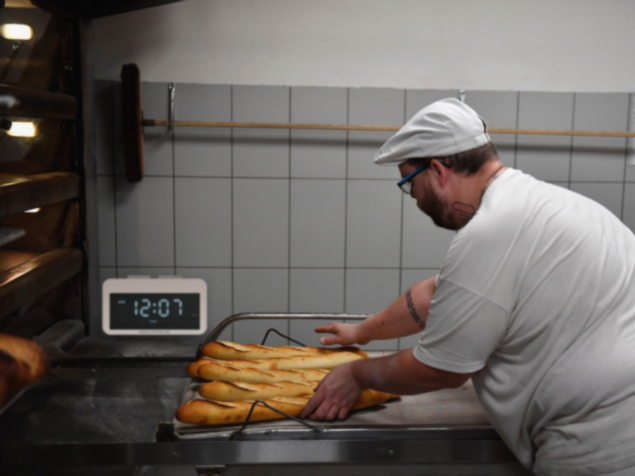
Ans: 12:07
